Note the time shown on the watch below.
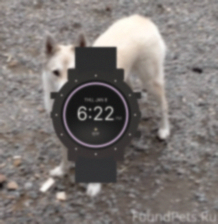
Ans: 6:22
